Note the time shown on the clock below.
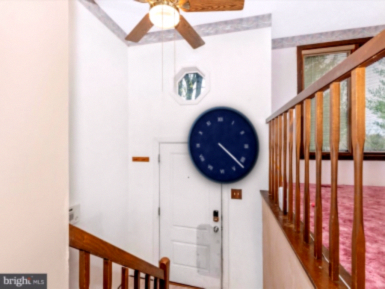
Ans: 4:22
